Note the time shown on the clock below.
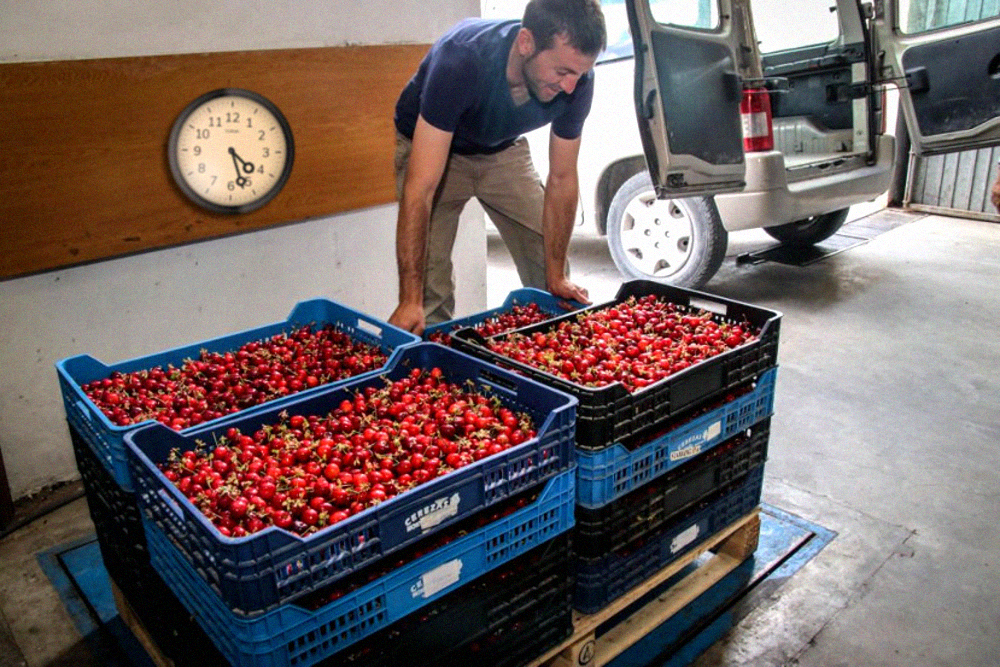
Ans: 4:27
